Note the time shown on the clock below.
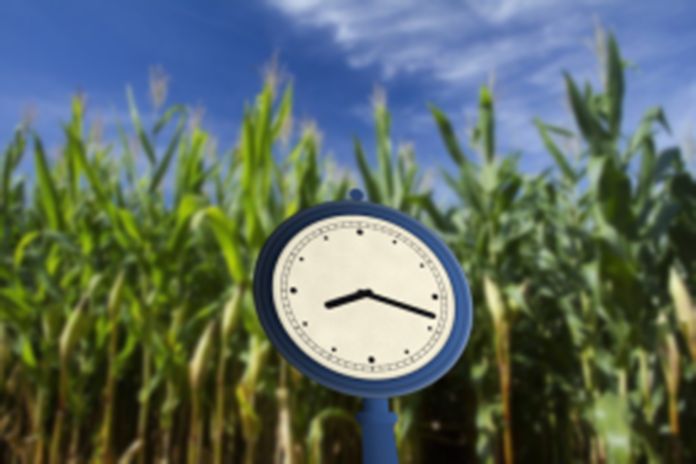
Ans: 8:18
